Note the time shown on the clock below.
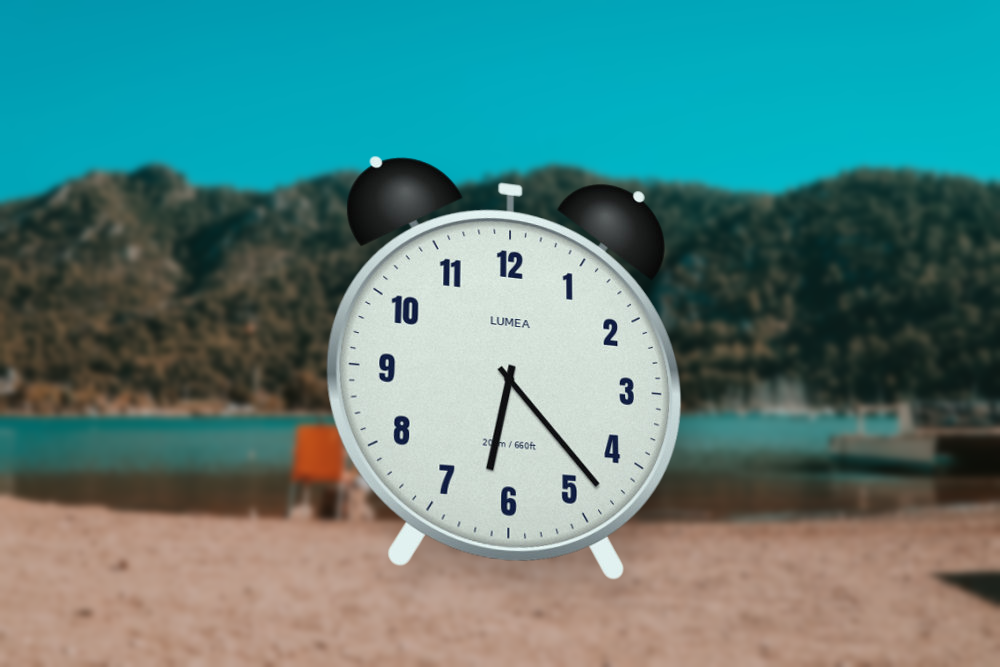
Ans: 6:23
